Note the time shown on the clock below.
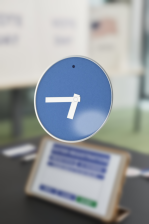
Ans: 6:46
